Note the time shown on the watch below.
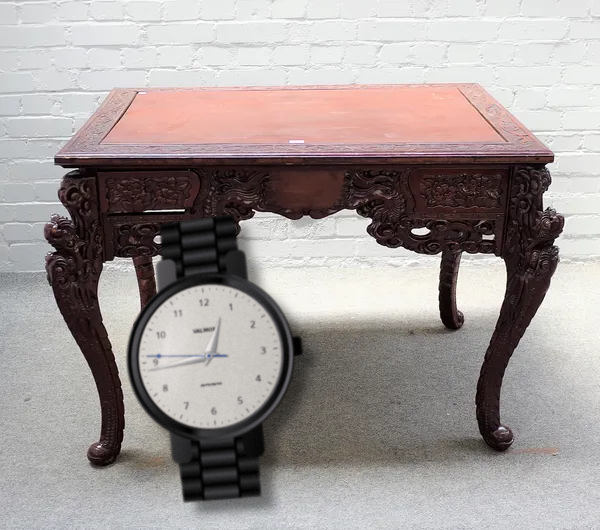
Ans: 12:43:46
